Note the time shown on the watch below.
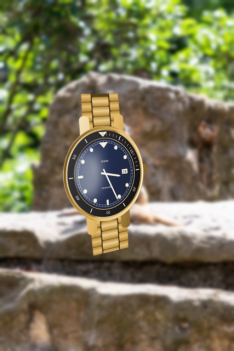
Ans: 3:26
